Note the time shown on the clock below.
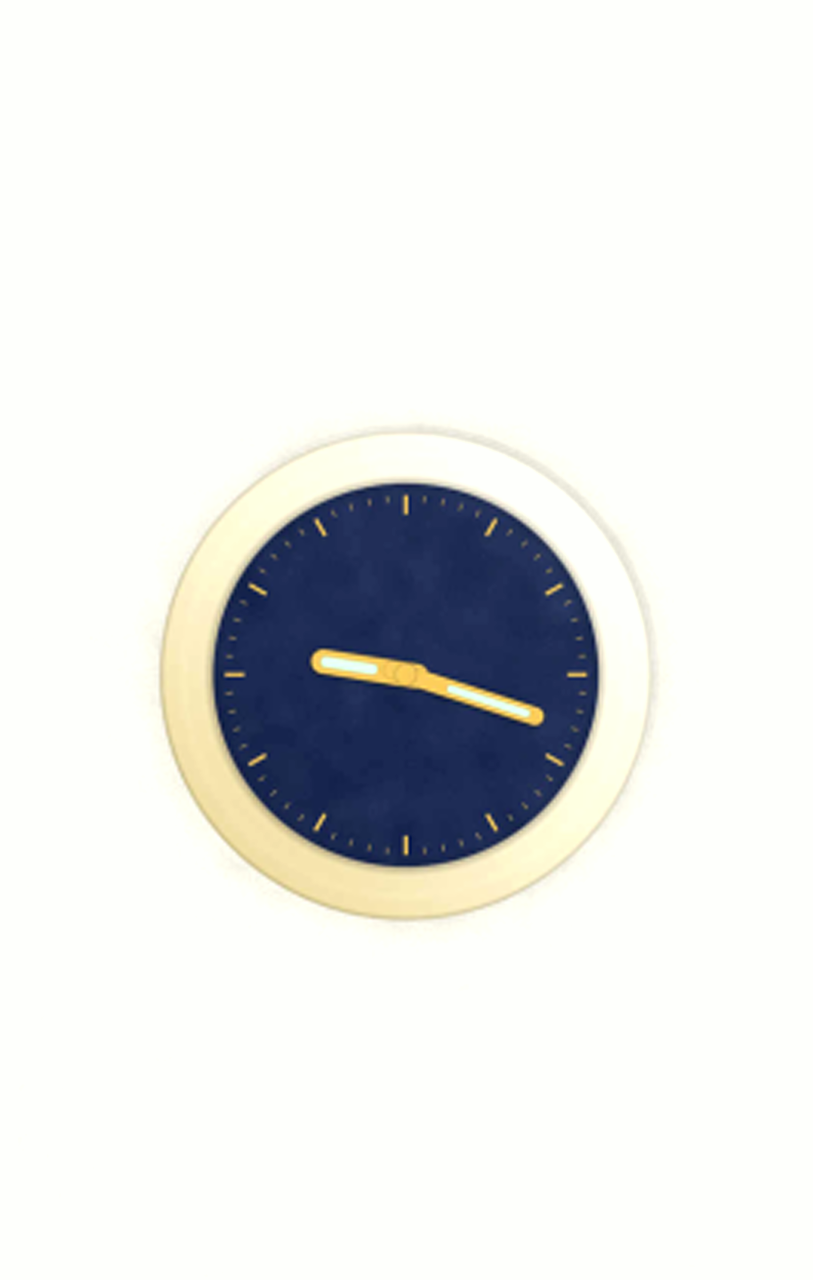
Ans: 9:18
